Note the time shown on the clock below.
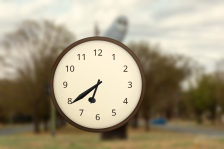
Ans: 6:39
